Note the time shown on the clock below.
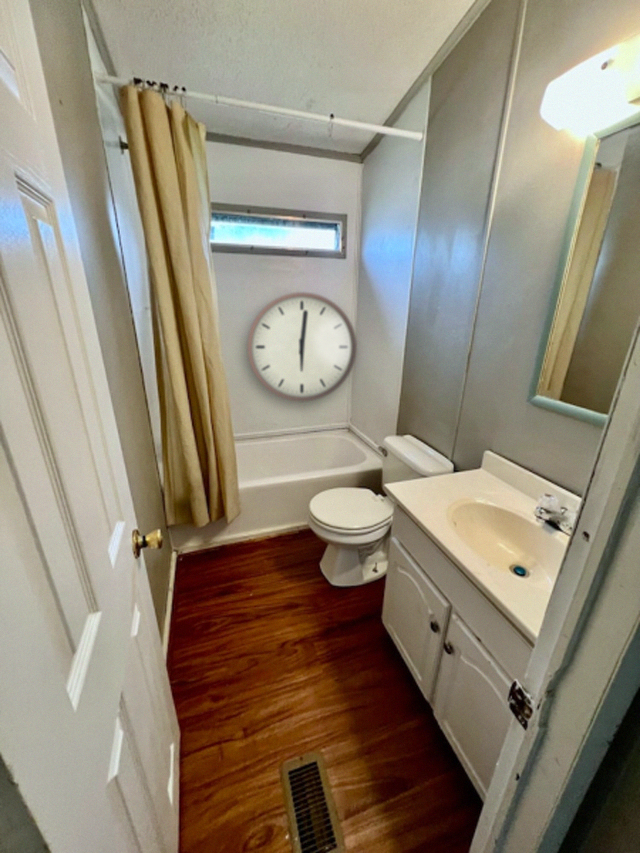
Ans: 6:01
